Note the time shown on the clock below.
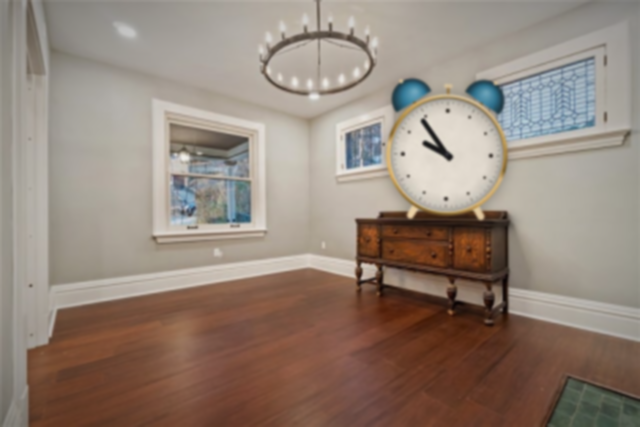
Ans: 9:54
